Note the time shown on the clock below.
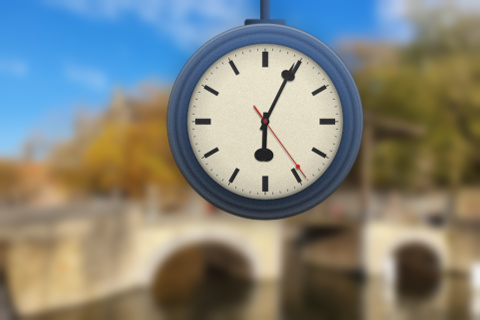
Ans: 6:04:24
